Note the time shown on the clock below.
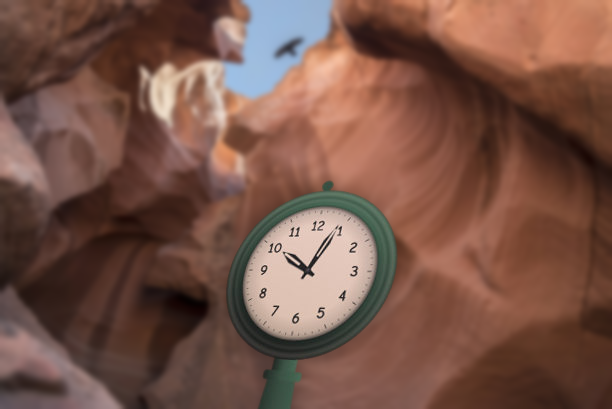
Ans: 10:04
